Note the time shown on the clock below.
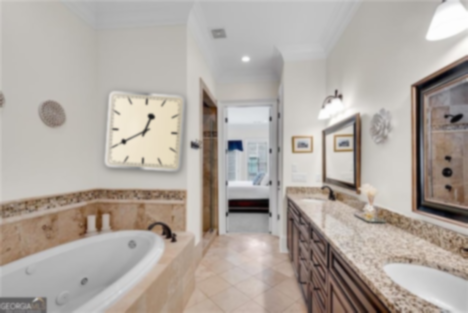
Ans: 12:40
